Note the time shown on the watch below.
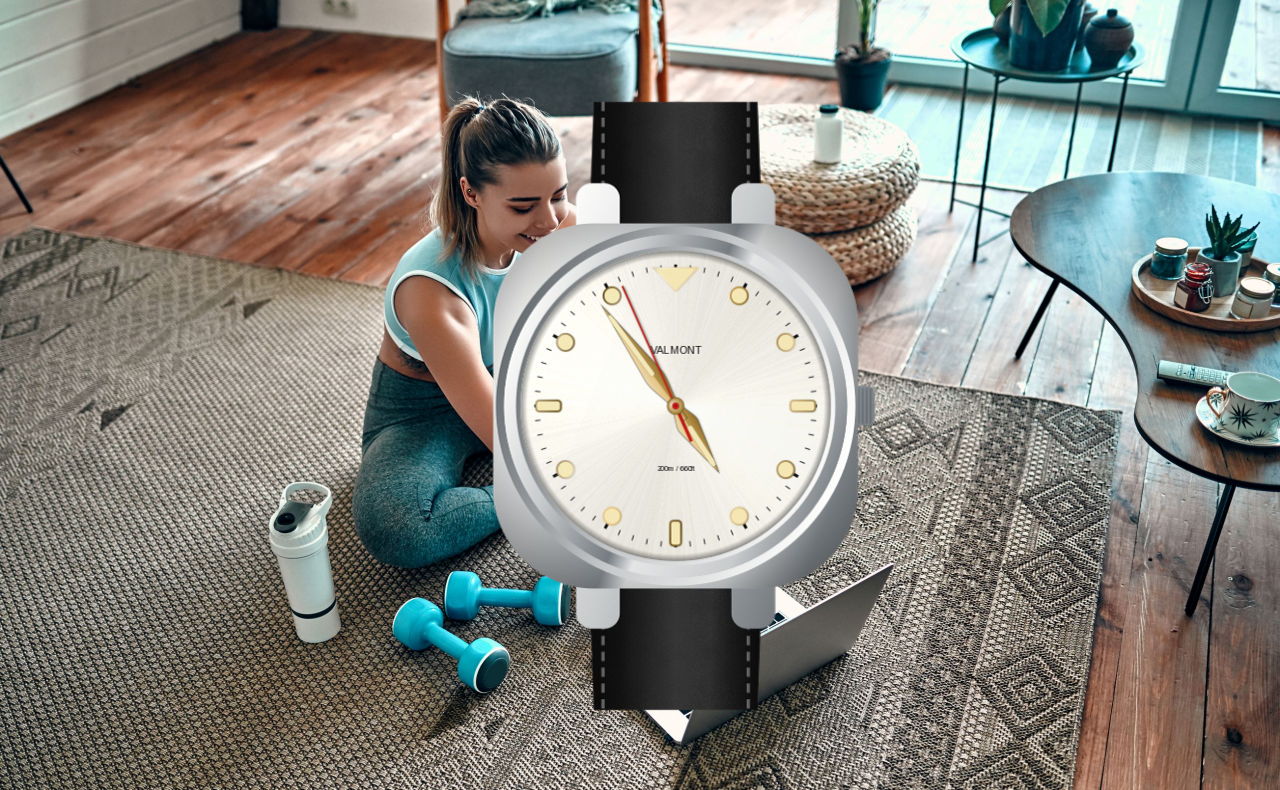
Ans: 4:53:56
